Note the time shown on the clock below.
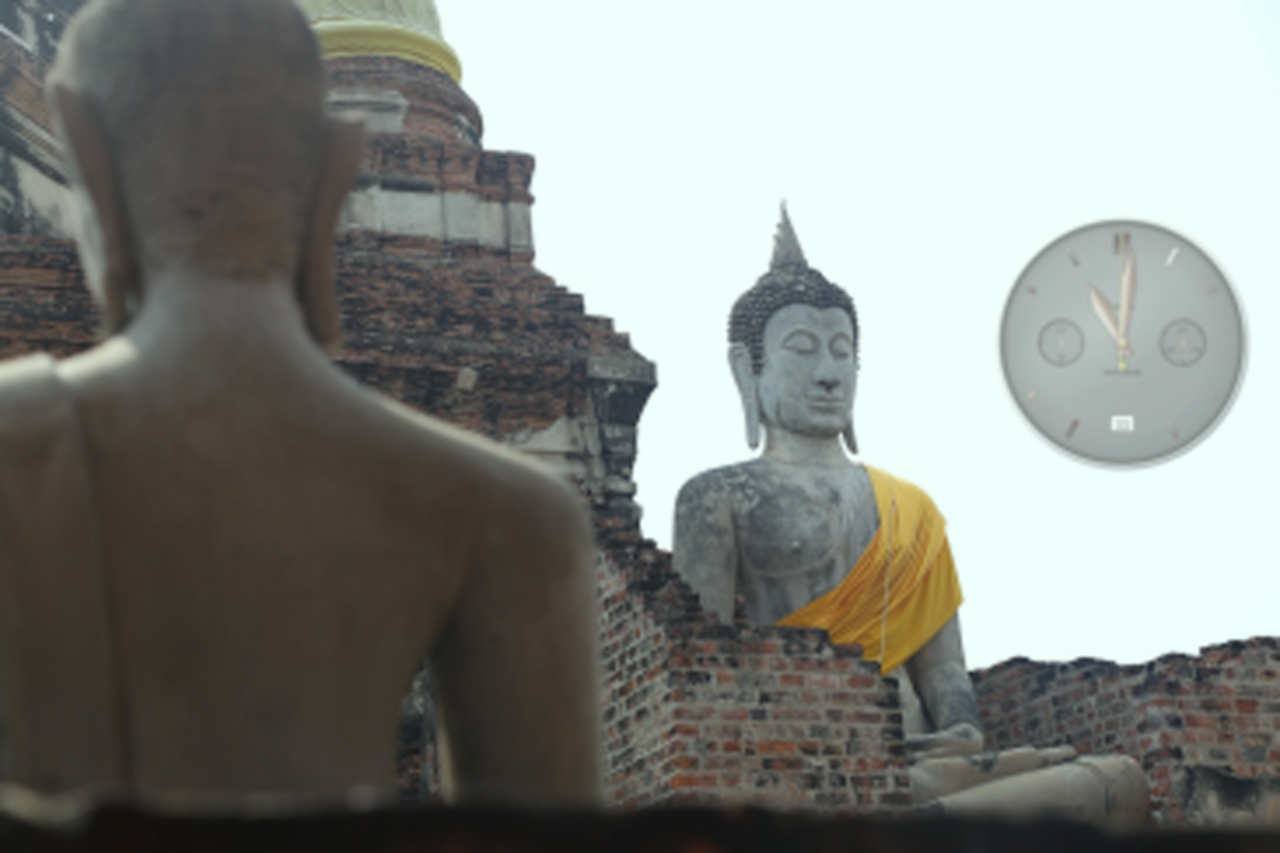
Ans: 11:01
